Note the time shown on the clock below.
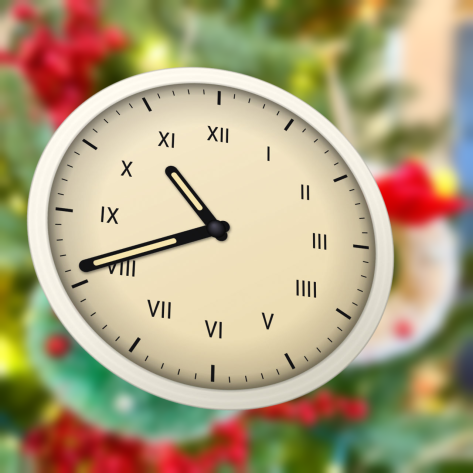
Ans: 10:41
